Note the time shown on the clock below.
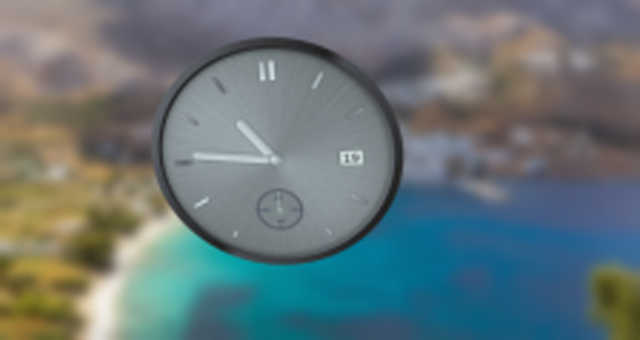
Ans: 10:46
